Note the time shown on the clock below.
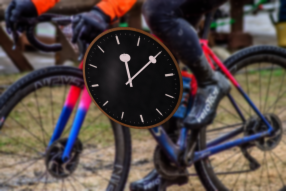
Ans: 12:10
